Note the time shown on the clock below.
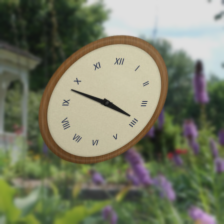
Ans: 3:48
